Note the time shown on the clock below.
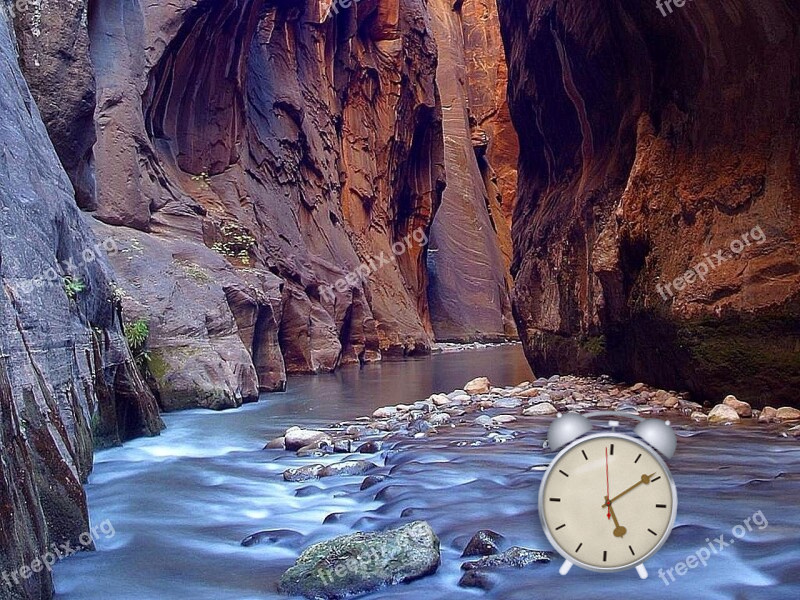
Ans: 5:08:59
